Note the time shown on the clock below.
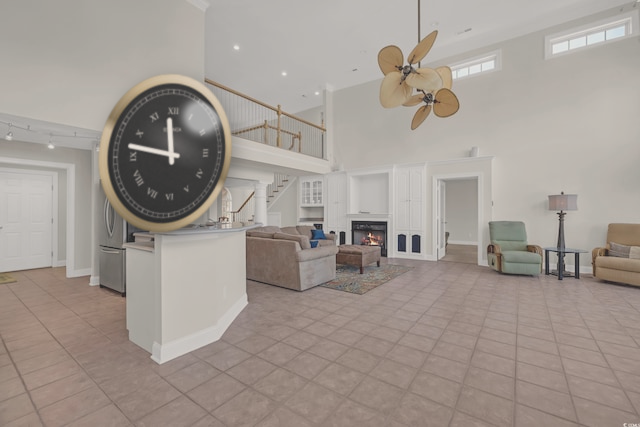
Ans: 11:47
